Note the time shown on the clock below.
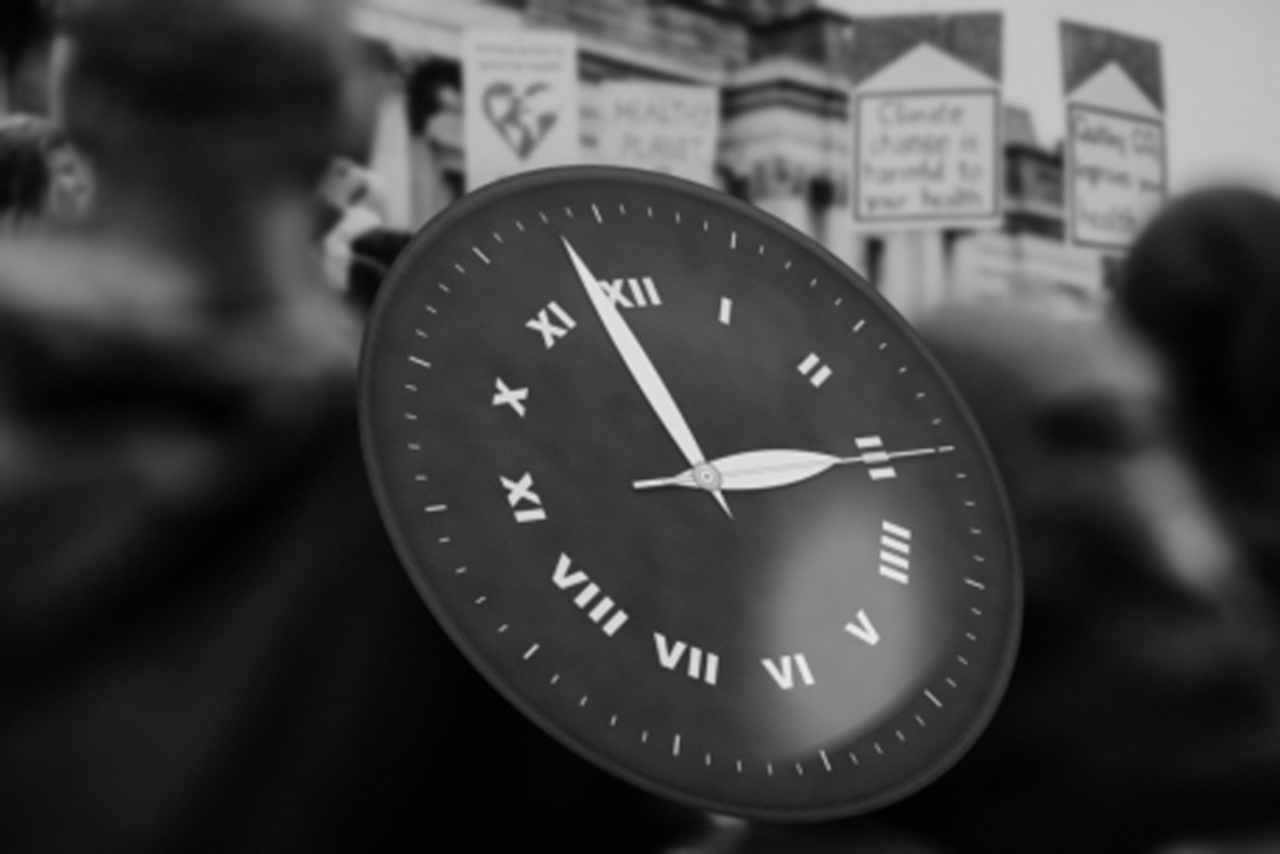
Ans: 2:58:15
